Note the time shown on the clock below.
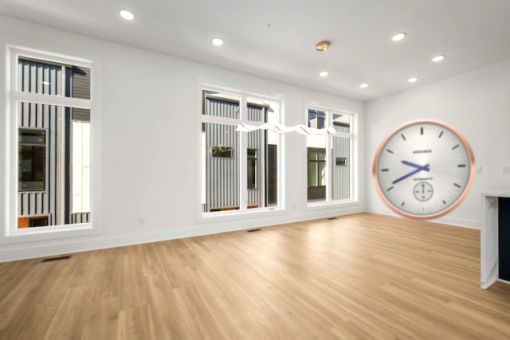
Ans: 9:41
